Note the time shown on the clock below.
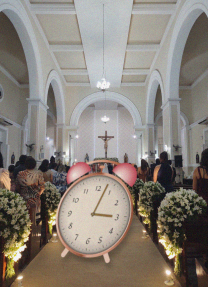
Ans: 3:03
